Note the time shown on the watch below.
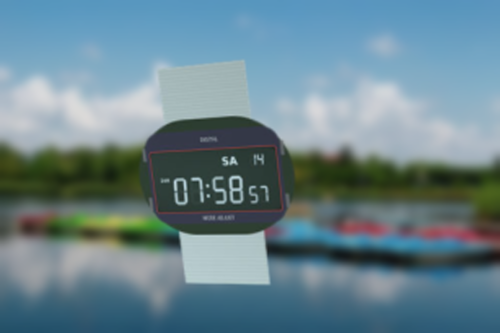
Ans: 7:58:57
